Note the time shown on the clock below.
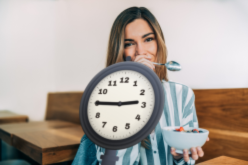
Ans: 2:45
